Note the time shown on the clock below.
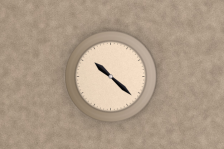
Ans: 10:22
